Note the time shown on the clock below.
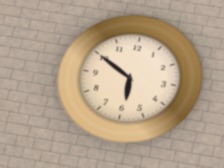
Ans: 5:50
